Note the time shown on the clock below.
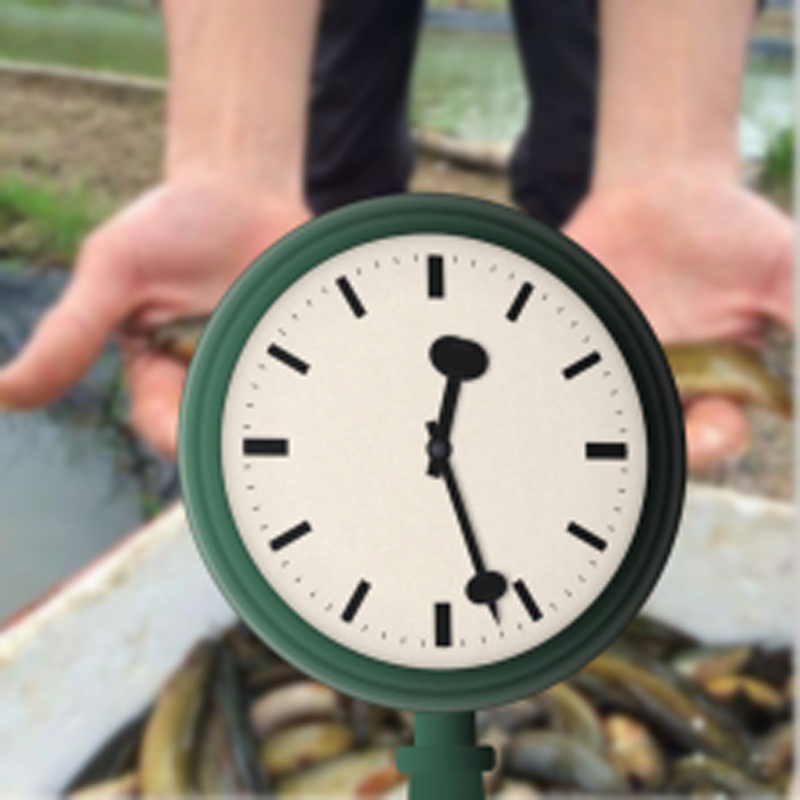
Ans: 12:27
